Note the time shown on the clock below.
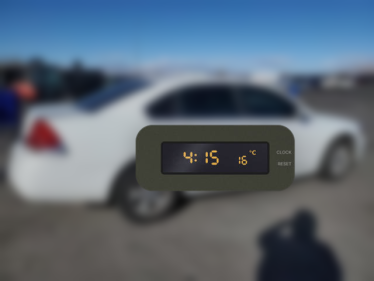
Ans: 4:15
